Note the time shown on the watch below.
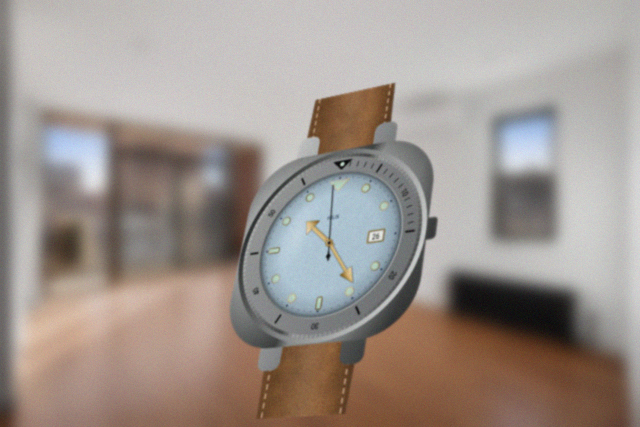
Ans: 10:23:59
